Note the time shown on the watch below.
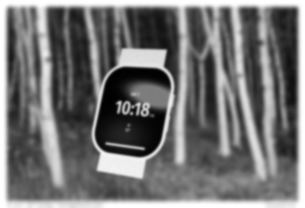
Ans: 10:18
